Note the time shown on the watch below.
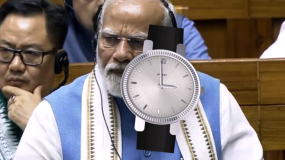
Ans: 2:59
